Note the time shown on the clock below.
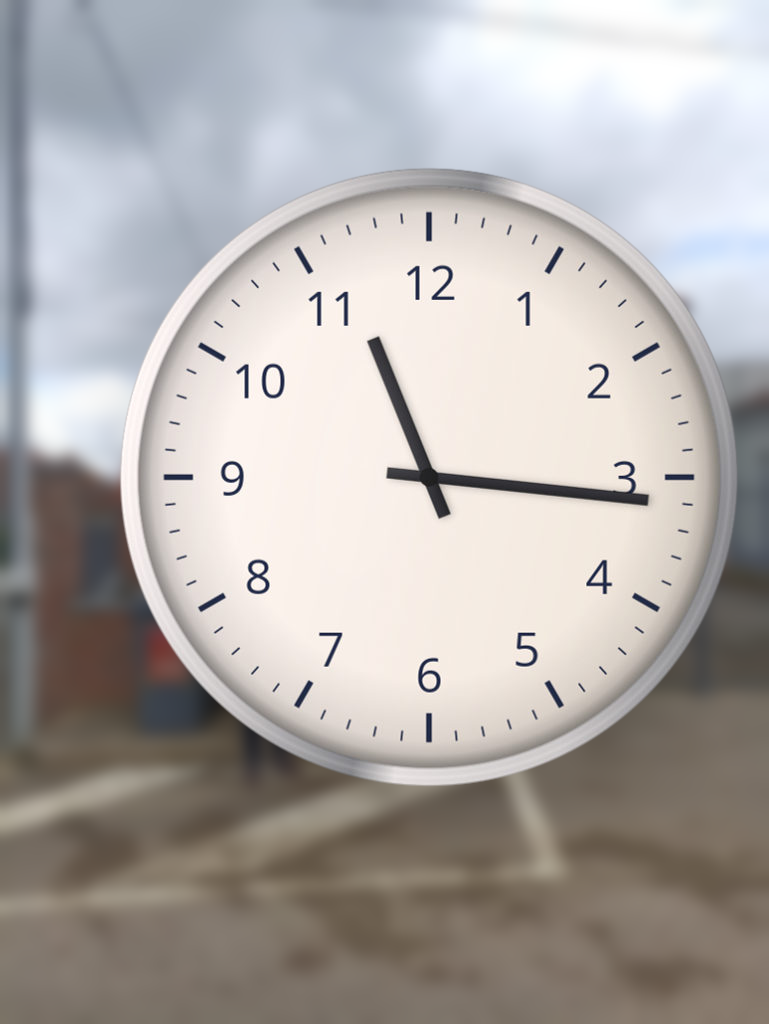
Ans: 11:16
